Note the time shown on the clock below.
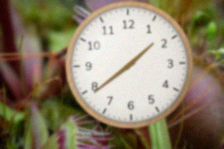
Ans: 1:39
